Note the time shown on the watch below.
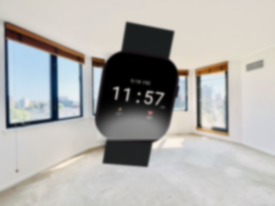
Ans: 11:57
